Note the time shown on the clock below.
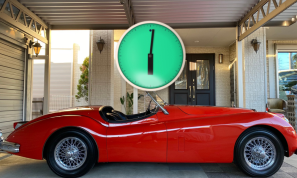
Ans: 6:01
